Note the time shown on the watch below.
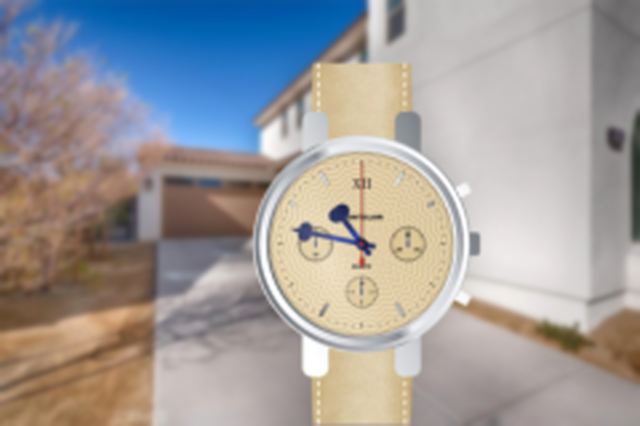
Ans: 10:47
